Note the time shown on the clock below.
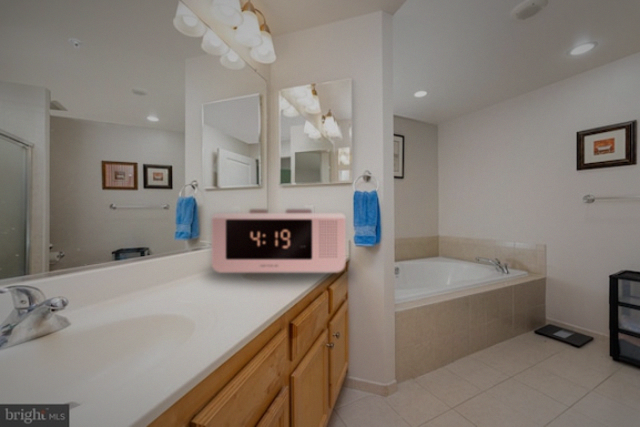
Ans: 4:19
